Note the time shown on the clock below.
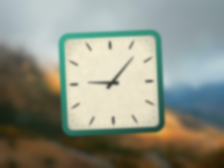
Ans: 9:07
